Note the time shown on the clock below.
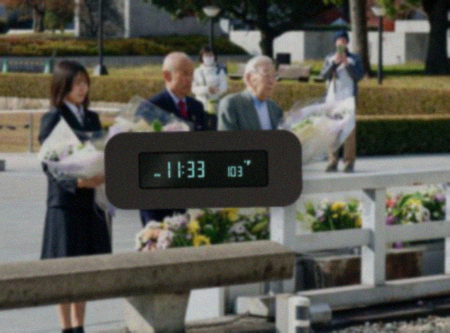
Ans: 11:33
